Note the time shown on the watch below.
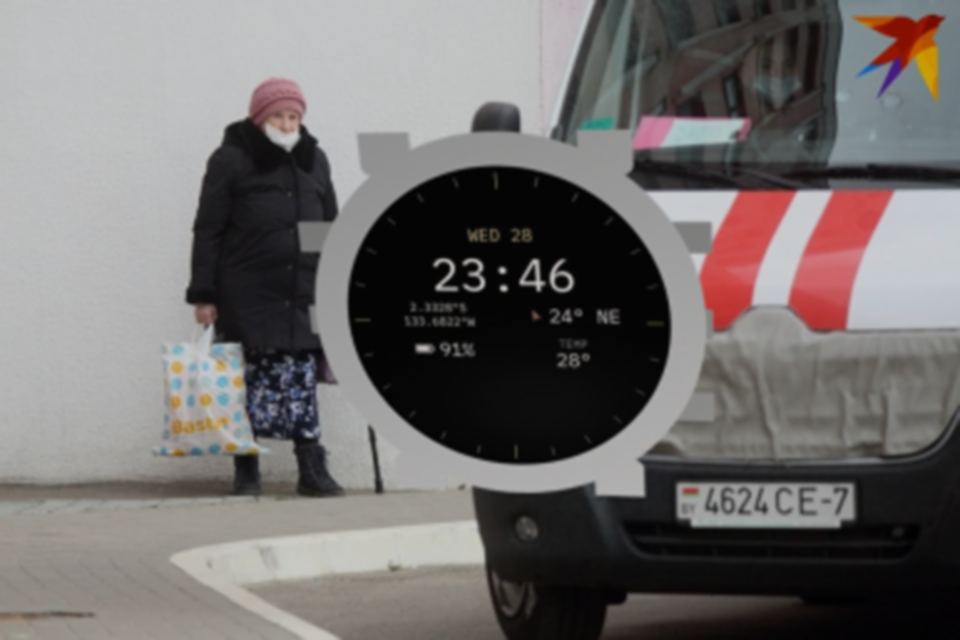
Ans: 23:46
